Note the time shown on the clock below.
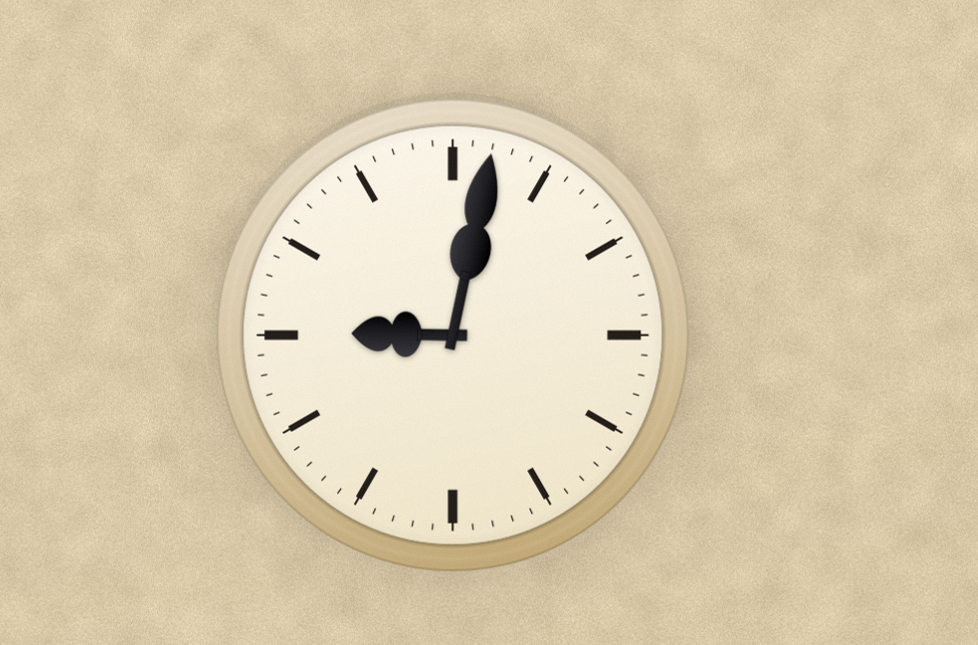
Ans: 9:02
